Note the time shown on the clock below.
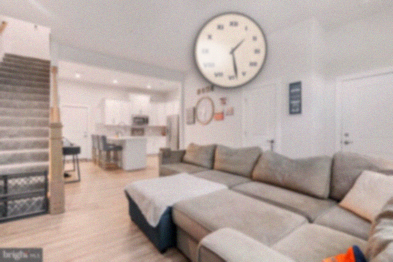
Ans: 1:28
